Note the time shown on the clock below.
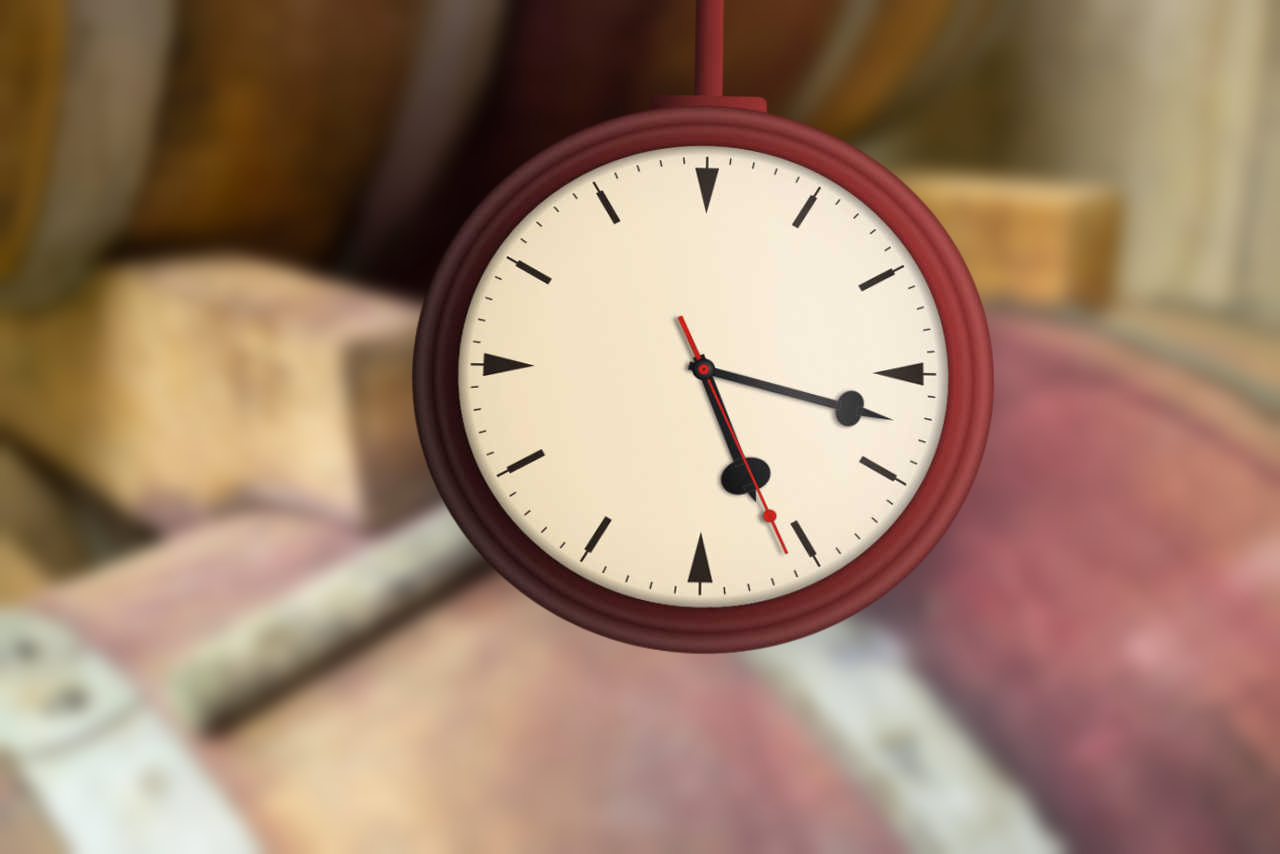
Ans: 5:17:26
